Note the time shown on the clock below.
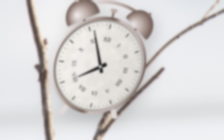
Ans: 7:56
